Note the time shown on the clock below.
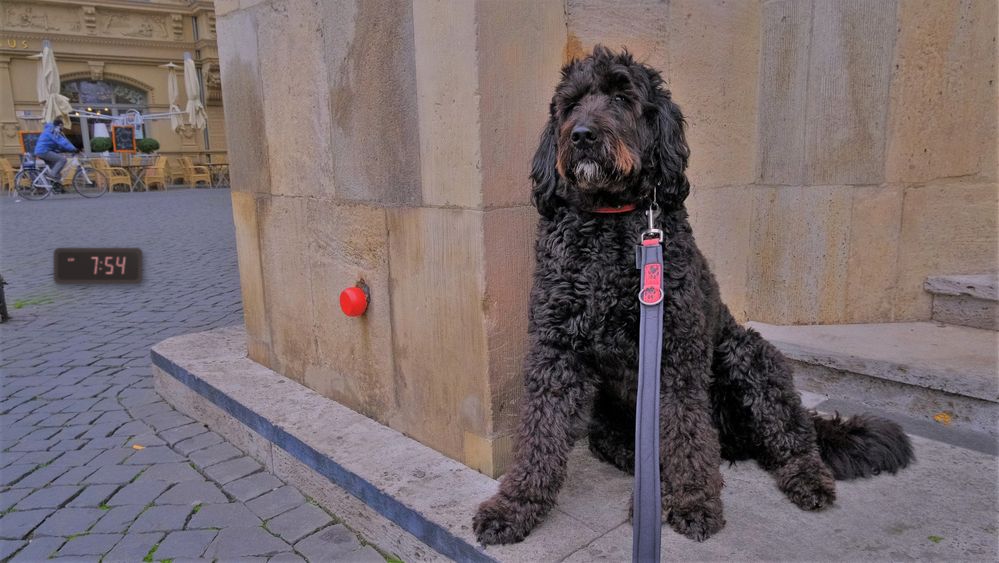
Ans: 7:54
